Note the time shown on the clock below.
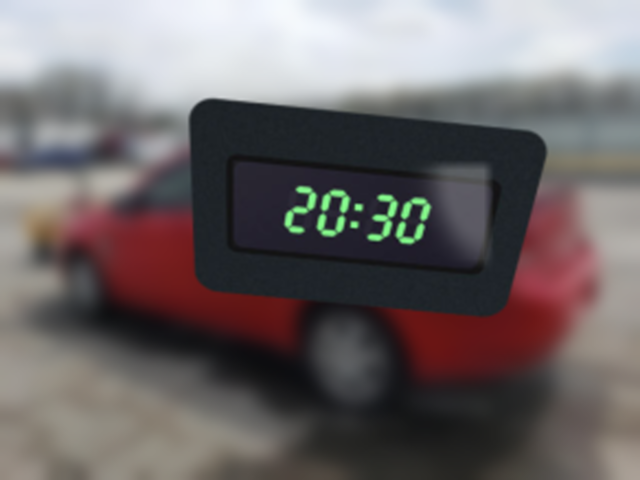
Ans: 20:30
